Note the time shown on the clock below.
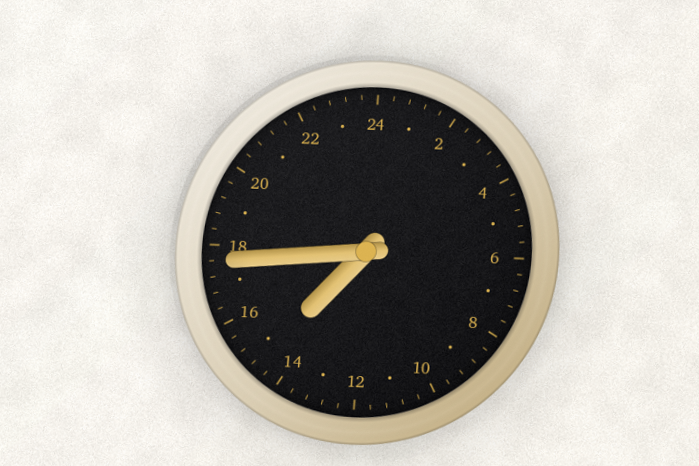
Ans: 14:44
